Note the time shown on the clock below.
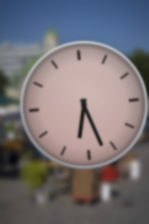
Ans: 6:27
